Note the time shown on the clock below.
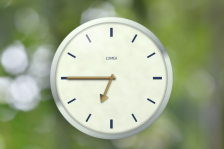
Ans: 6:45
